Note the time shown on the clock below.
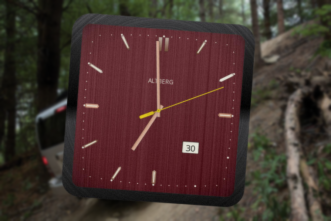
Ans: 6:59:11
